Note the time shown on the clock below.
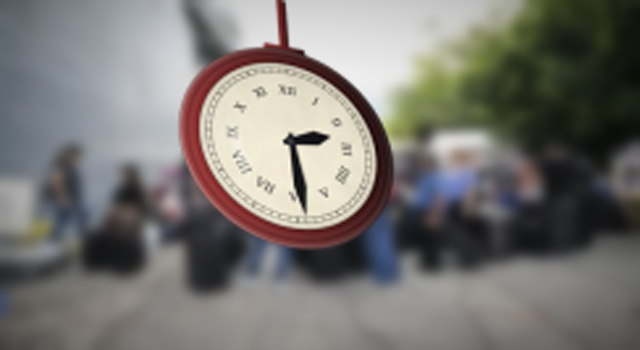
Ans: 2:29
